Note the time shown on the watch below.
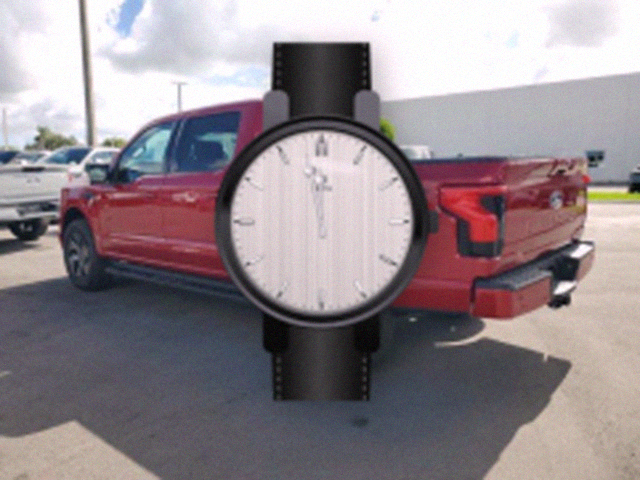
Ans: 11:58
